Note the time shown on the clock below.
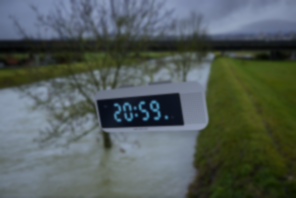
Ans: 20:59
